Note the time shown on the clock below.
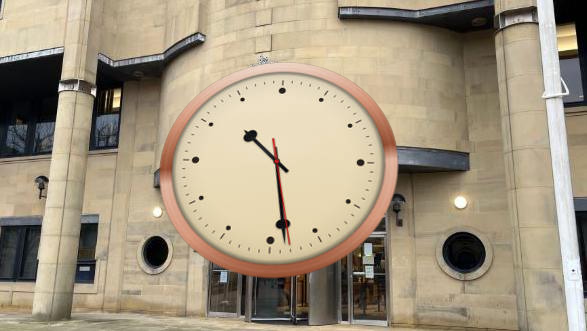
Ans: 10:28:28
